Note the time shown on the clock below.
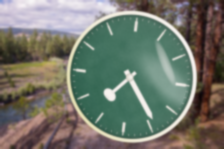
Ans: 7:24
